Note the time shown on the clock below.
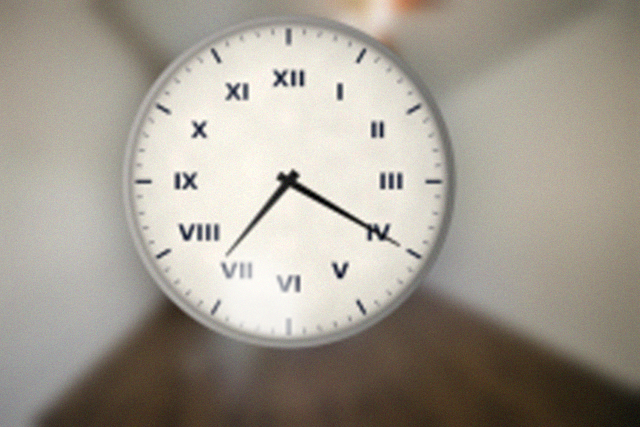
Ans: 7:20
